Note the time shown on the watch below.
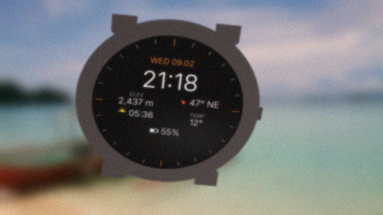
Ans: 21:18
